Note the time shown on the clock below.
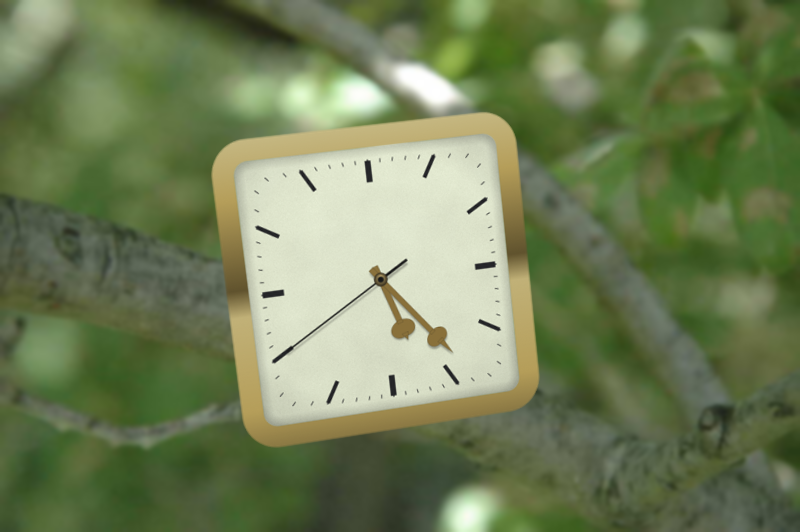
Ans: 5:23:40
